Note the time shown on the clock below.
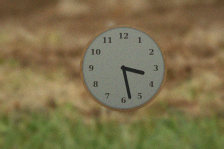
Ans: 3:28
